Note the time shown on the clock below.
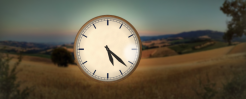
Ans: 5:22
